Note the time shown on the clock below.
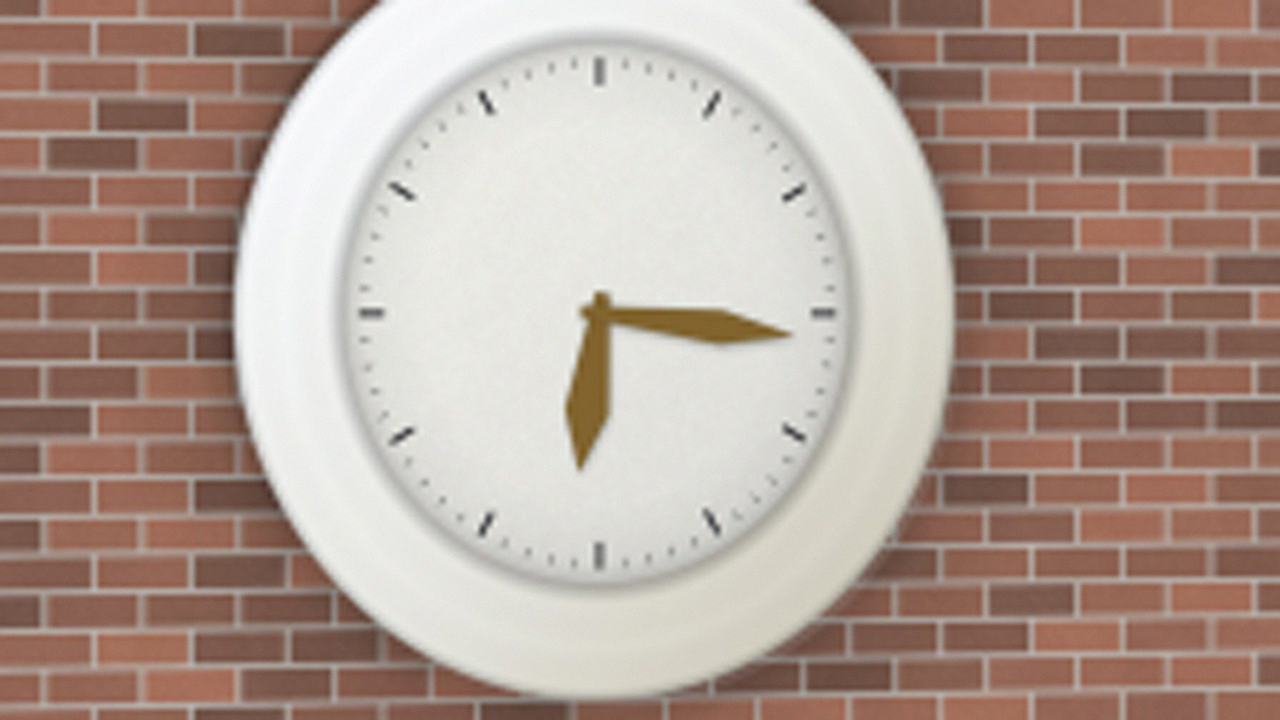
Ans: 6:16
